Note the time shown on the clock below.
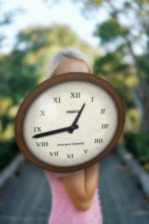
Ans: 12:43
